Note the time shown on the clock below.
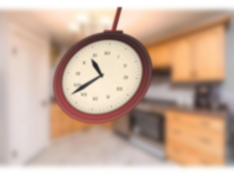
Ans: 10:38
